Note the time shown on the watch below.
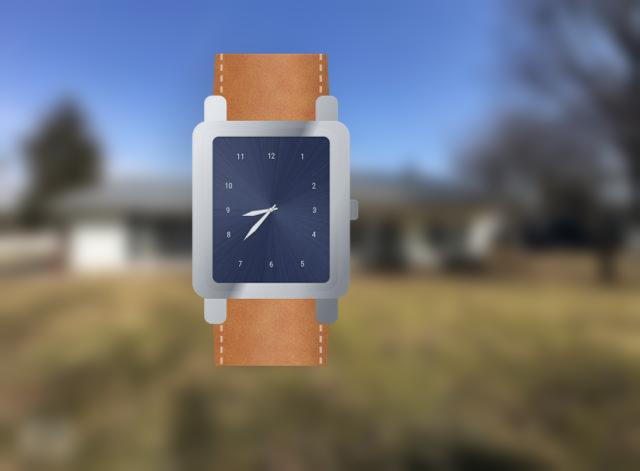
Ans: 8:37
